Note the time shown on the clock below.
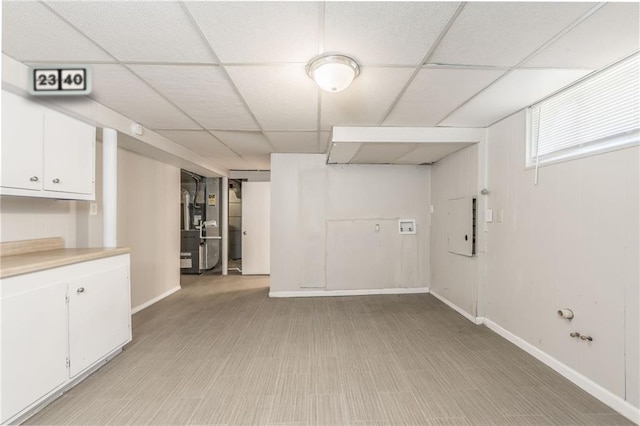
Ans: 23:40
